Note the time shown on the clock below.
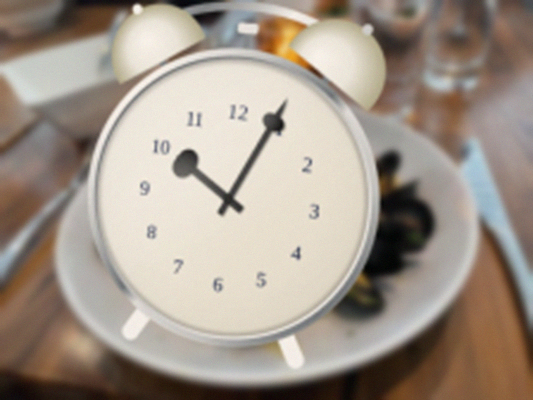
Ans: 10:04
